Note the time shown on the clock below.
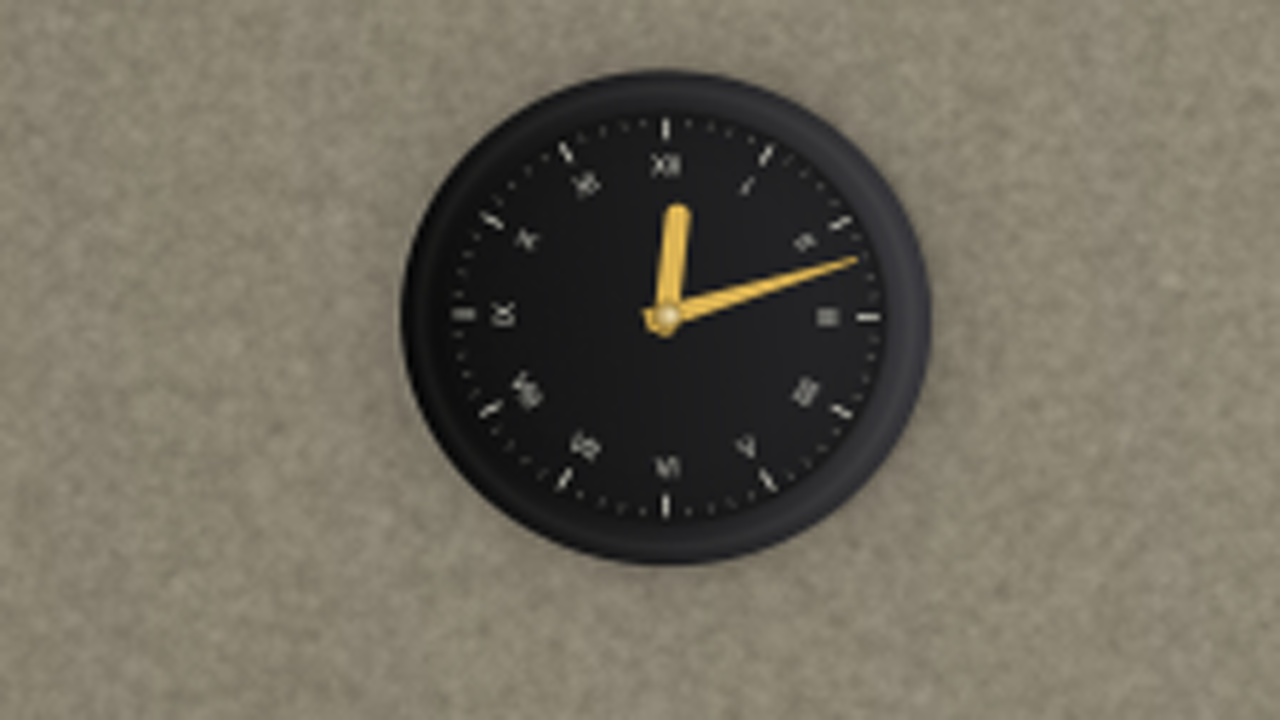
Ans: 12:12
